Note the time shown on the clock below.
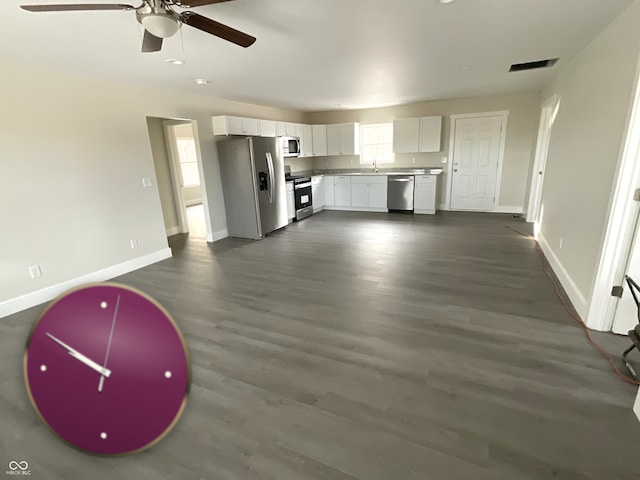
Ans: 9:50:02
